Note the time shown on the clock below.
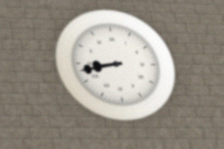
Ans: 8:43
